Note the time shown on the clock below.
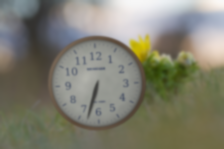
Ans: 6:33
